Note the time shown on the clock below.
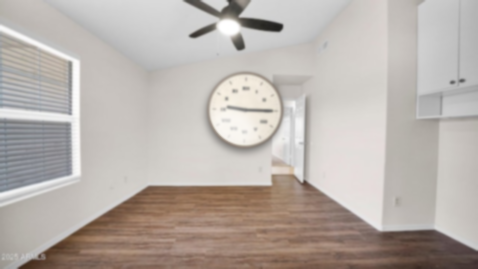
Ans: 9:15
